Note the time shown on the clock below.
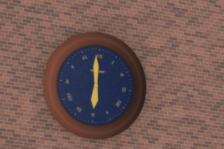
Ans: 5:59
